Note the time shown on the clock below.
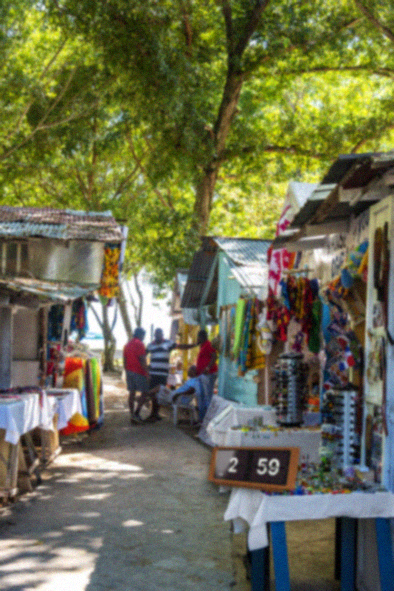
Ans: 2:59
